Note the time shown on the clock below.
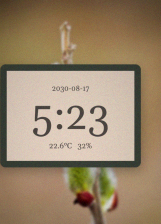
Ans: 5:23
